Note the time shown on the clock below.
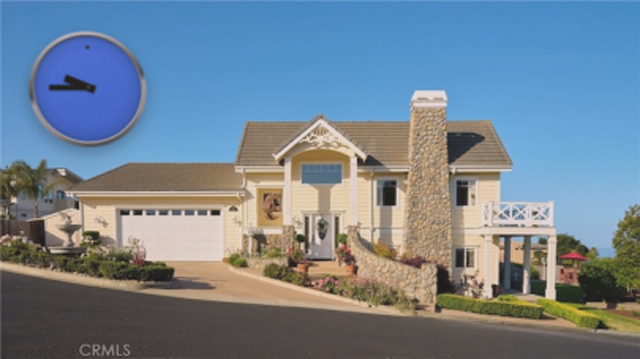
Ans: 9:45
